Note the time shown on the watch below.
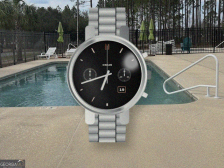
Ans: 6:42
